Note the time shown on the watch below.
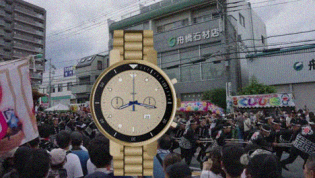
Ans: 8:17
